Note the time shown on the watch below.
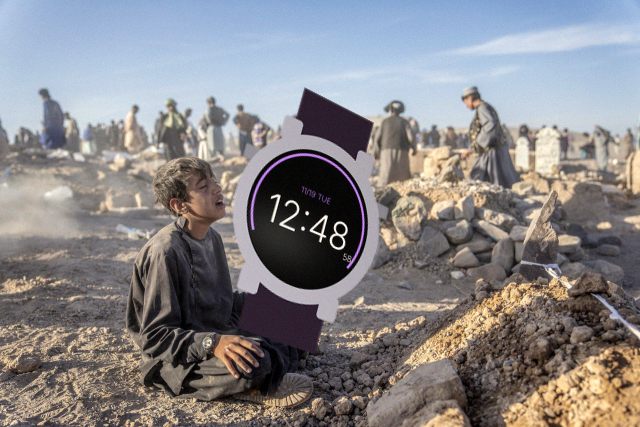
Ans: 12:48:58
